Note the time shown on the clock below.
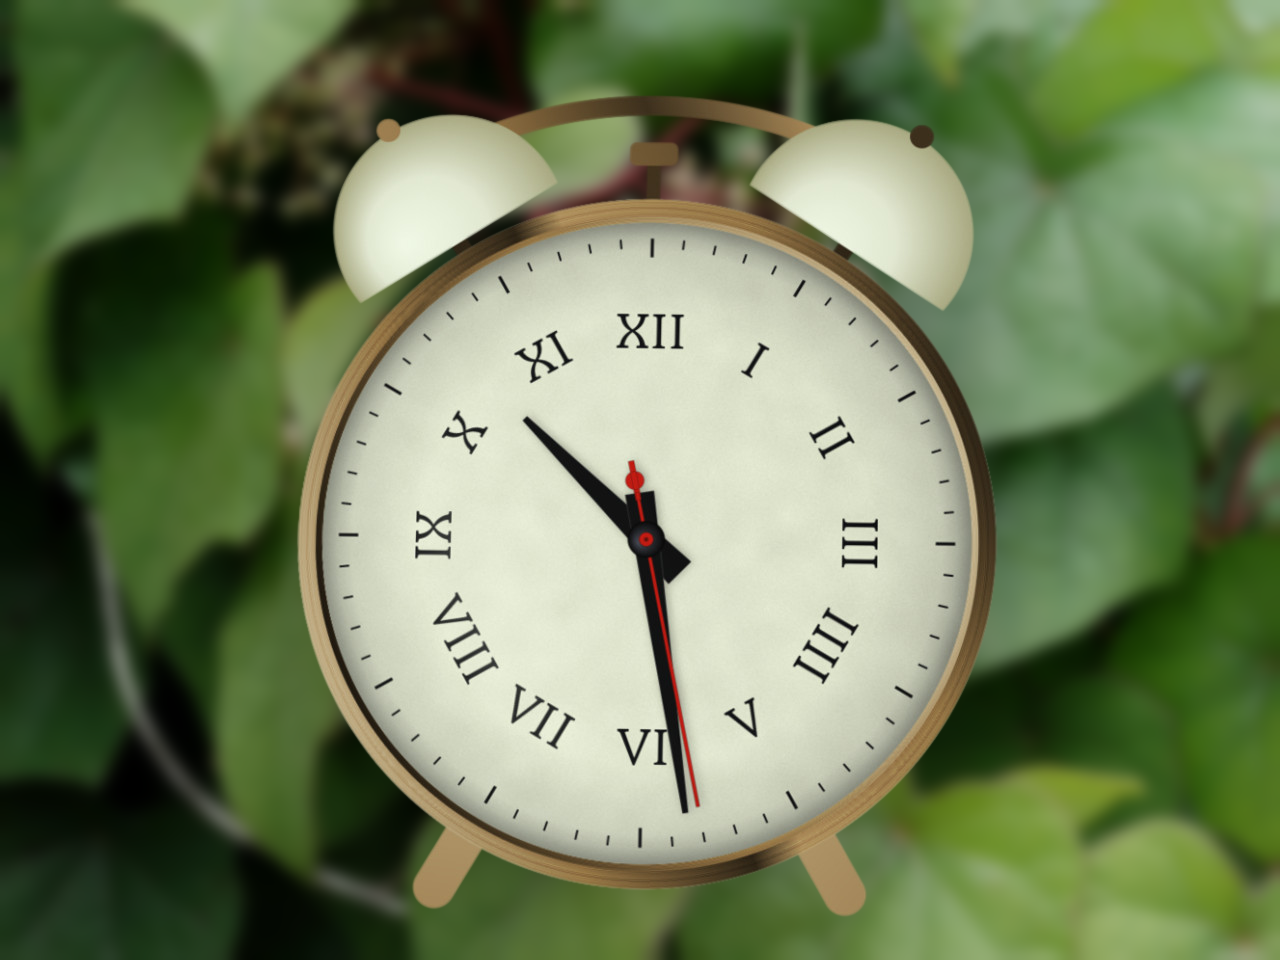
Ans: 10:28:28
